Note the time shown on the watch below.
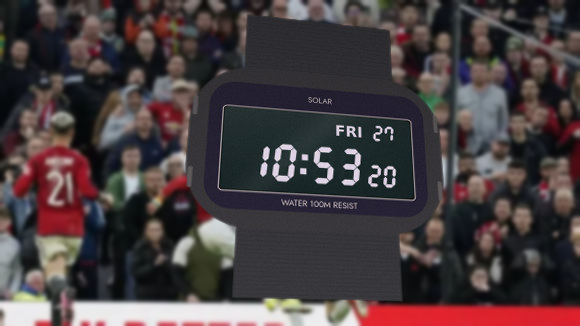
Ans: 10:53:20
